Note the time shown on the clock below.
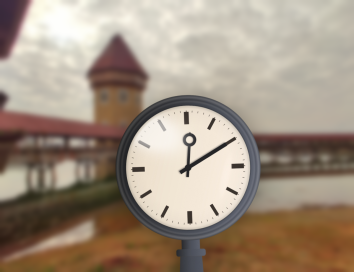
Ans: 12:10
